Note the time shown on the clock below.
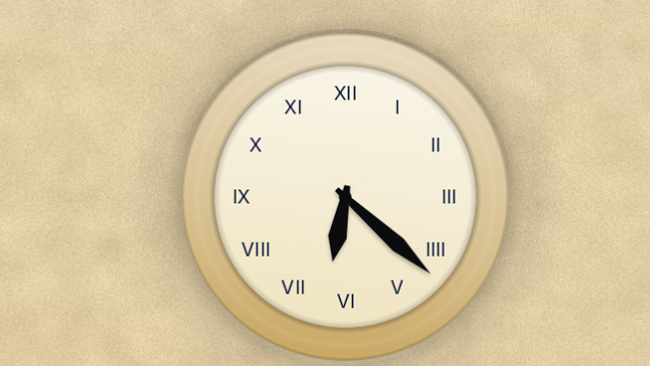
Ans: 6:22
